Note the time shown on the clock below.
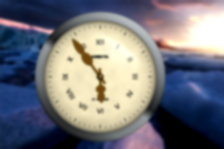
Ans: 5:54
